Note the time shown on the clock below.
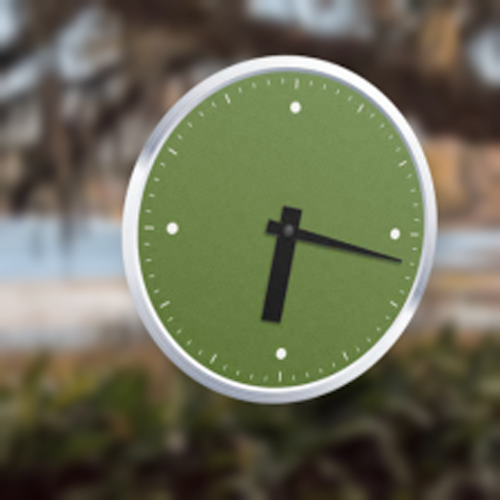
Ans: 6:17
